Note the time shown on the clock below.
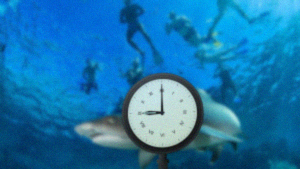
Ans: 9:00
